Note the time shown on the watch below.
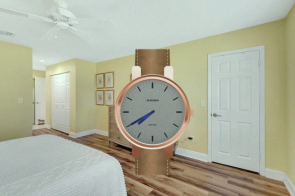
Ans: 7:40
